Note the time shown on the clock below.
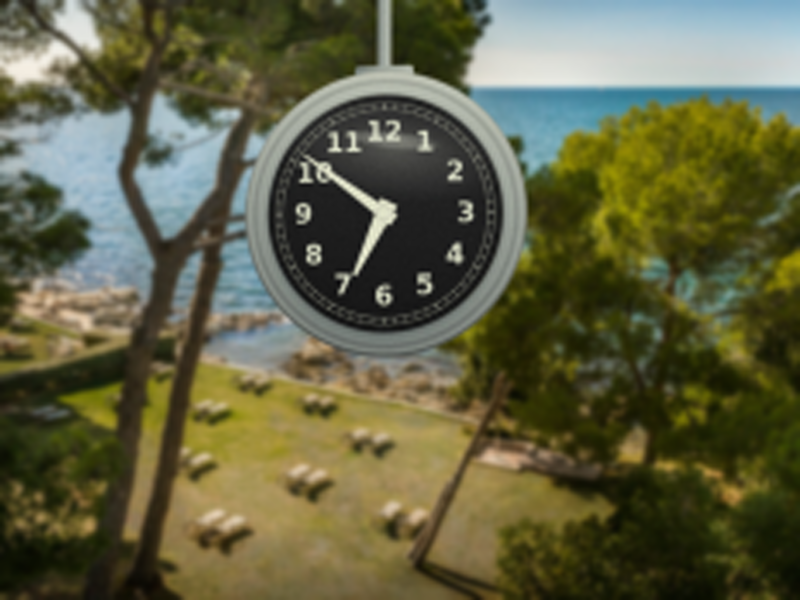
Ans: 6:51
